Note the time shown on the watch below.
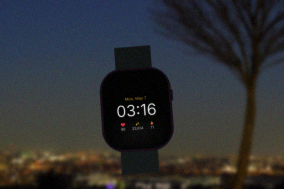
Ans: 3:16
